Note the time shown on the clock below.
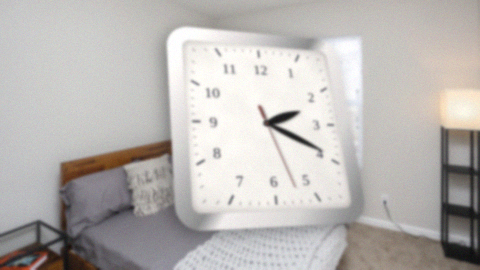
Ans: 2:19:27
